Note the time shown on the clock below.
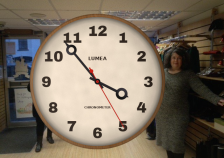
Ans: 3:53:25
